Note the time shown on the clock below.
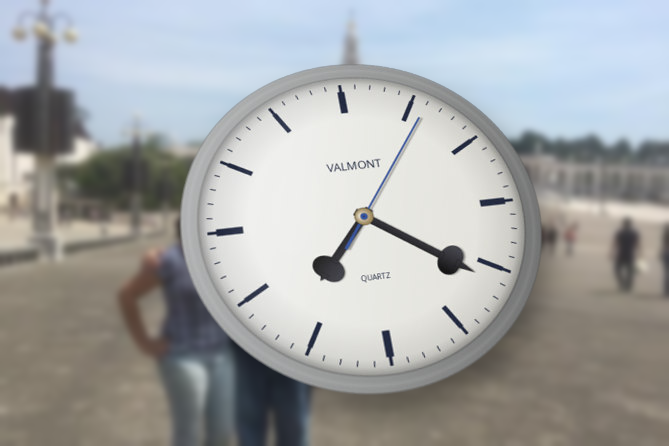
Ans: 7:21:06
